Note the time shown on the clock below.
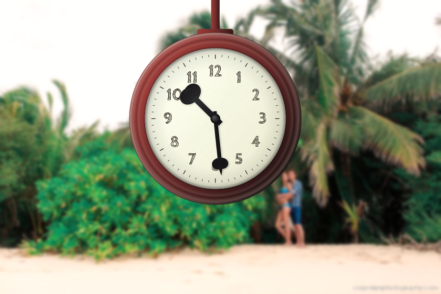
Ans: 10:29
